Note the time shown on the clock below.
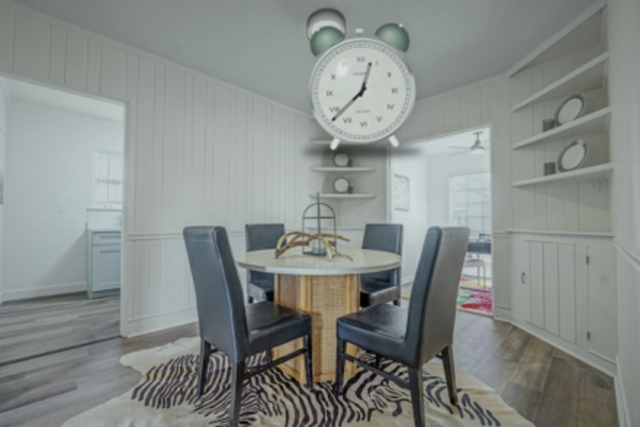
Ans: 12:38
